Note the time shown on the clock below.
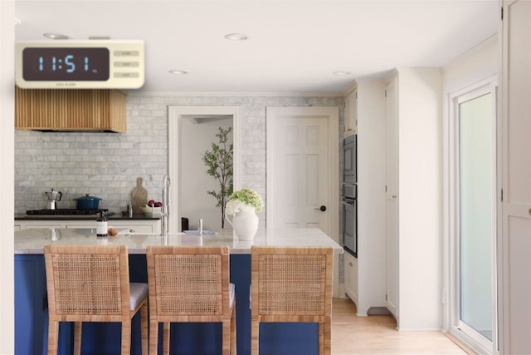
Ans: 11:51
